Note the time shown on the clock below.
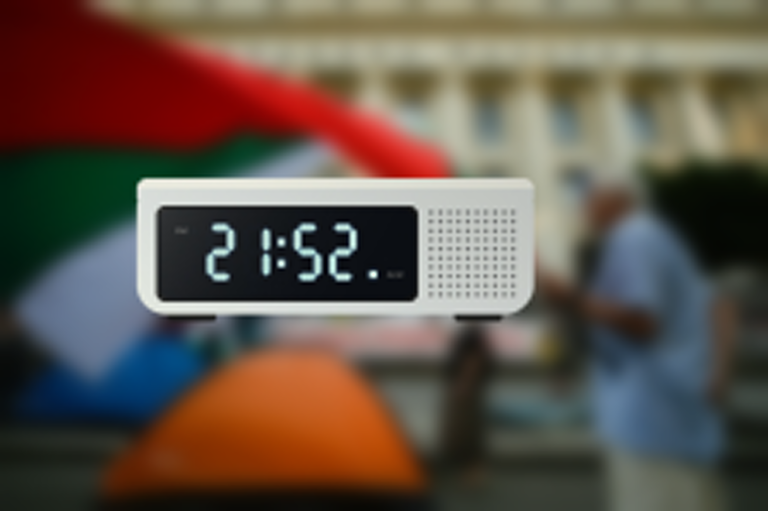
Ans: 21:52
